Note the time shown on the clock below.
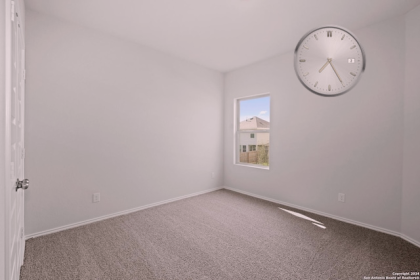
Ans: 7:25
